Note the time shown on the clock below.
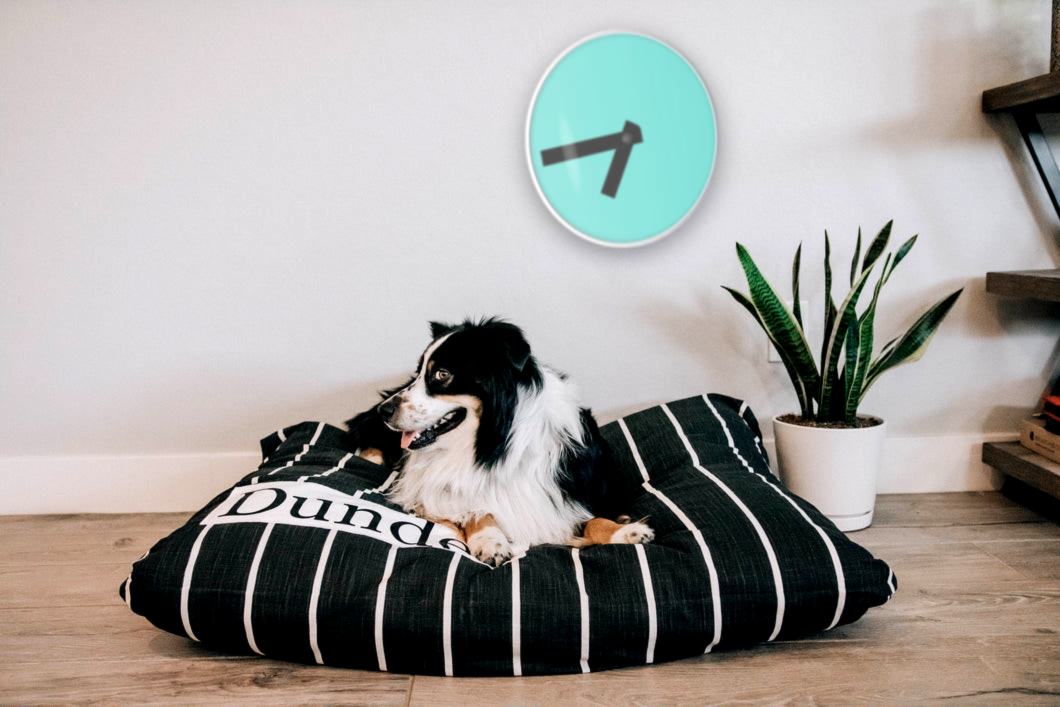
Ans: 6:43
